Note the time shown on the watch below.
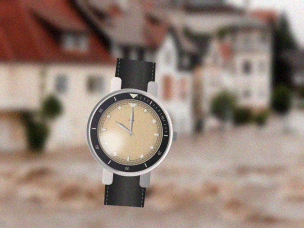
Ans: 10:00
